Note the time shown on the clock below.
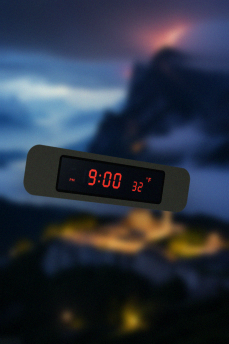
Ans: 9:00
